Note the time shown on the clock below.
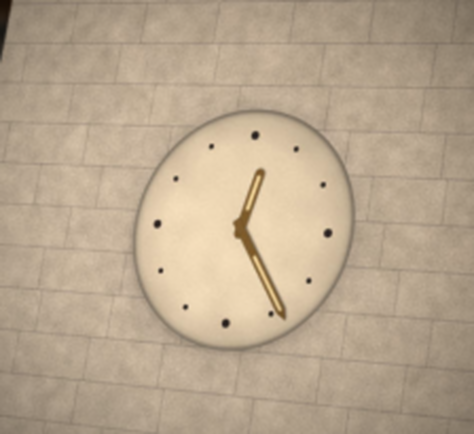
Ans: 12:24
